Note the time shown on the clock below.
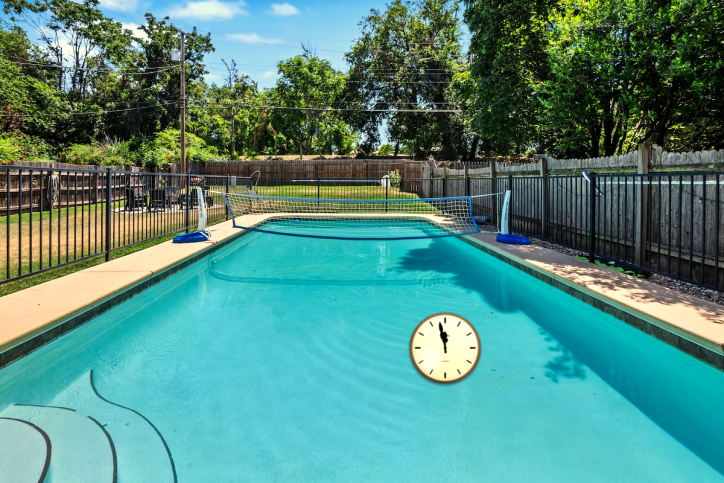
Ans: 11:58
